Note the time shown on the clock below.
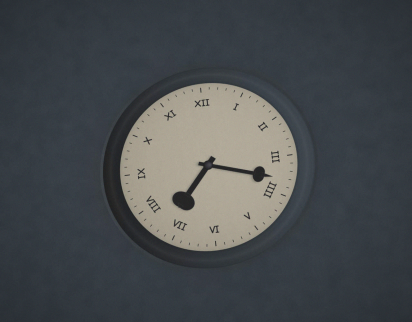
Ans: 7:18
